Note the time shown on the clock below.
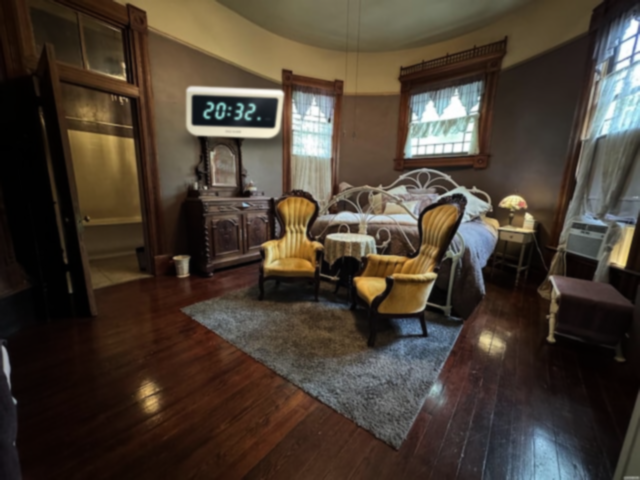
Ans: 20:32
